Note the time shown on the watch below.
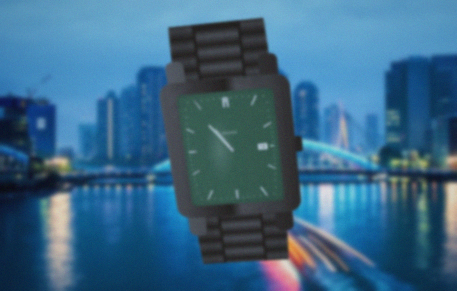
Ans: 10:54
